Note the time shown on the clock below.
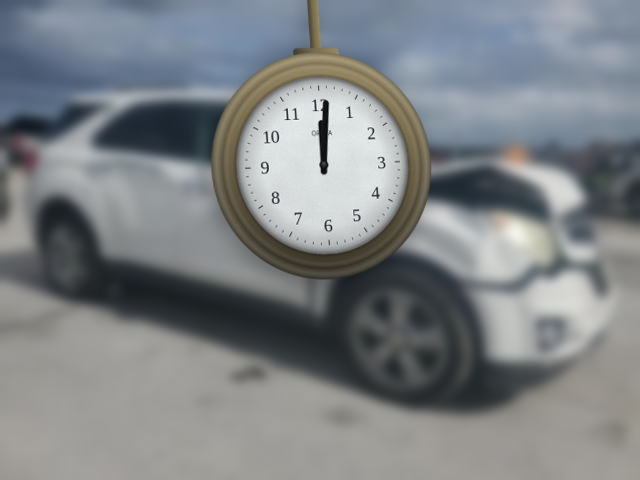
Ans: 12:01
